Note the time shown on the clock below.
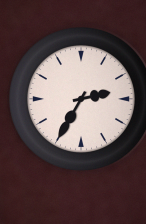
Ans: 2:35
